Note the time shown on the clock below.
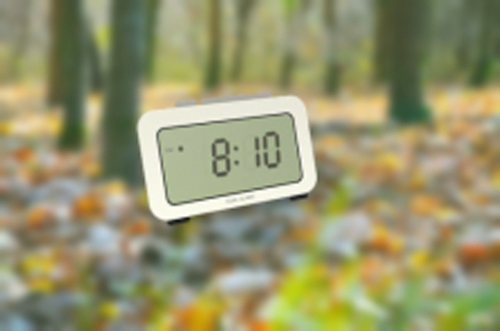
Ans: 8:10
